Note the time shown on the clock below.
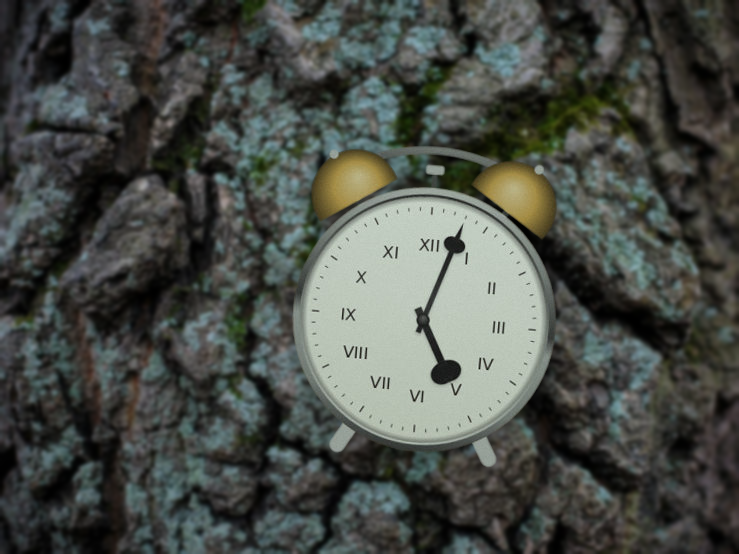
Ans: 5:03
